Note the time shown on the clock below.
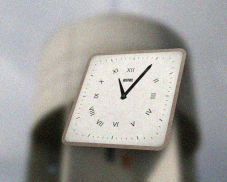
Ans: 11:05
